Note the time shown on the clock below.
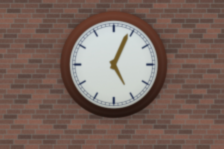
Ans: 5:04
